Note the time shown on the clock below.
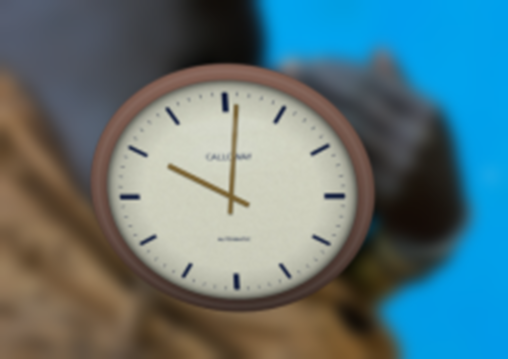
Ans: 10:01
